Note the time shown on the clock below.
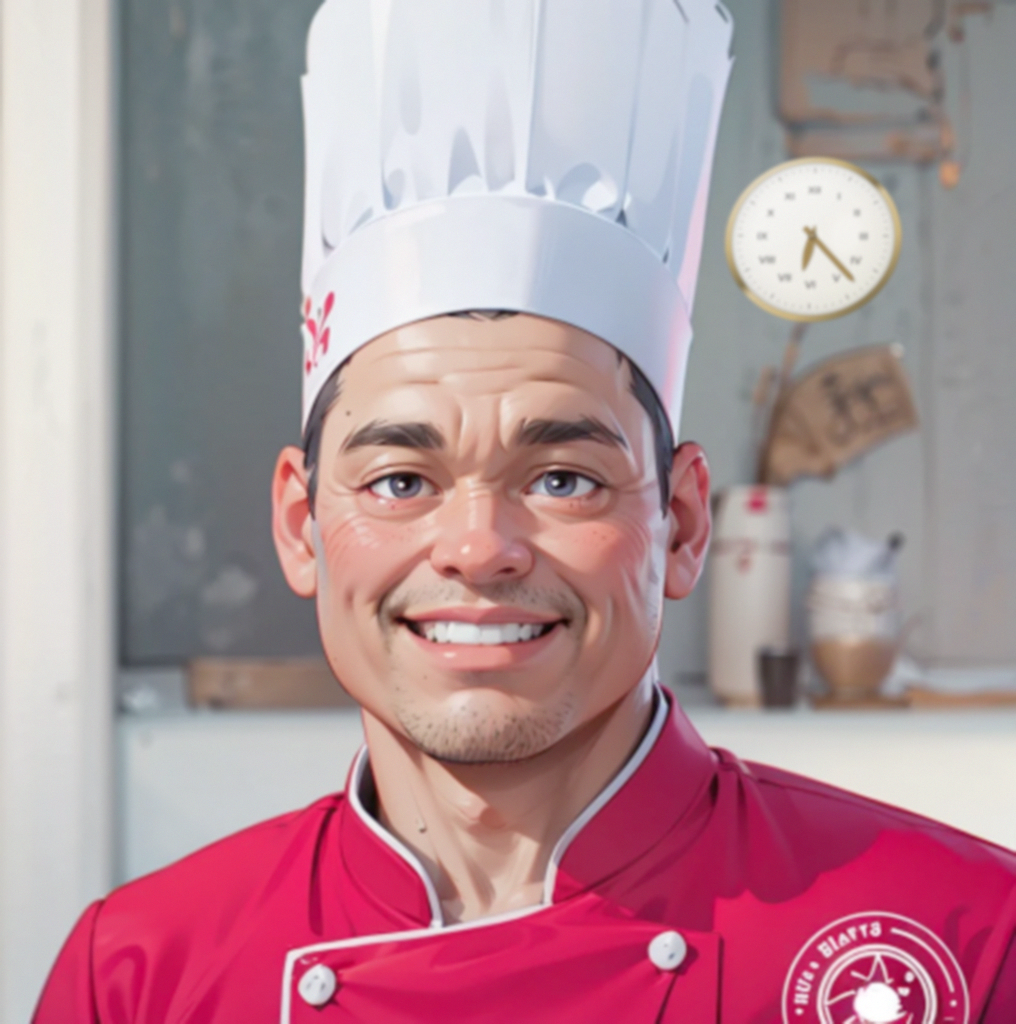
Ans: 6:23
